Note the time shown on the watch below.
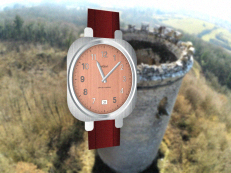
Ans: 11:08
